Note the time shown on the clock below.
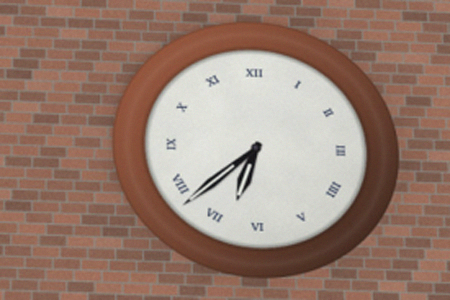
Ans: 6:38
